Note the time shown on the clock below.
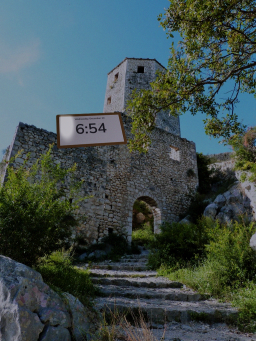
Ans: 6:54
